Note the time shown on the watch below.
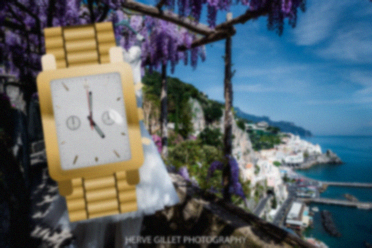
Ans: 5:01
